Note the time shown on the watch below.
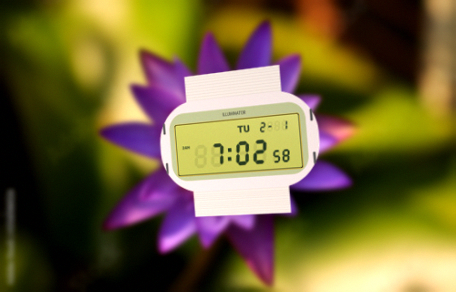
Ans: 7:02:58
